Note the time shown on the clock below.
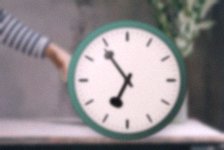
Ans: 6:54
